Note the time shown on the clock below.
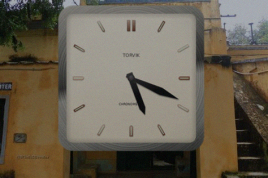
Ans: 5:19
